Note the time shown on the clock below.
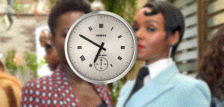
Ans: 6:50
